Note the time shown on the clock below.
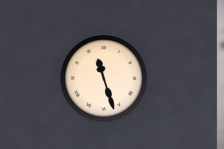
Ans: 11:27
